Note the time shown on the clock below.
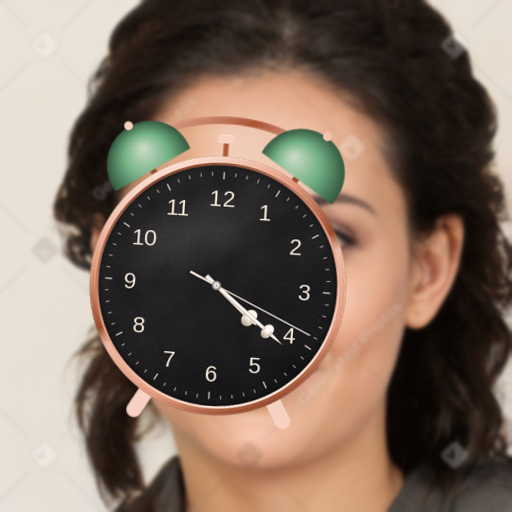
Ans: 4:21:19
